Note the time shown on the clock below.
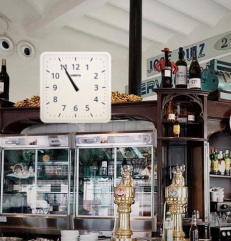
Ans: 10:55
